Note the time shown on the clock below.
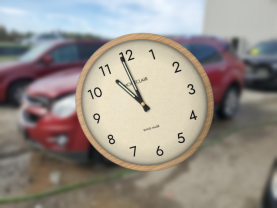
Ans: 10:59
